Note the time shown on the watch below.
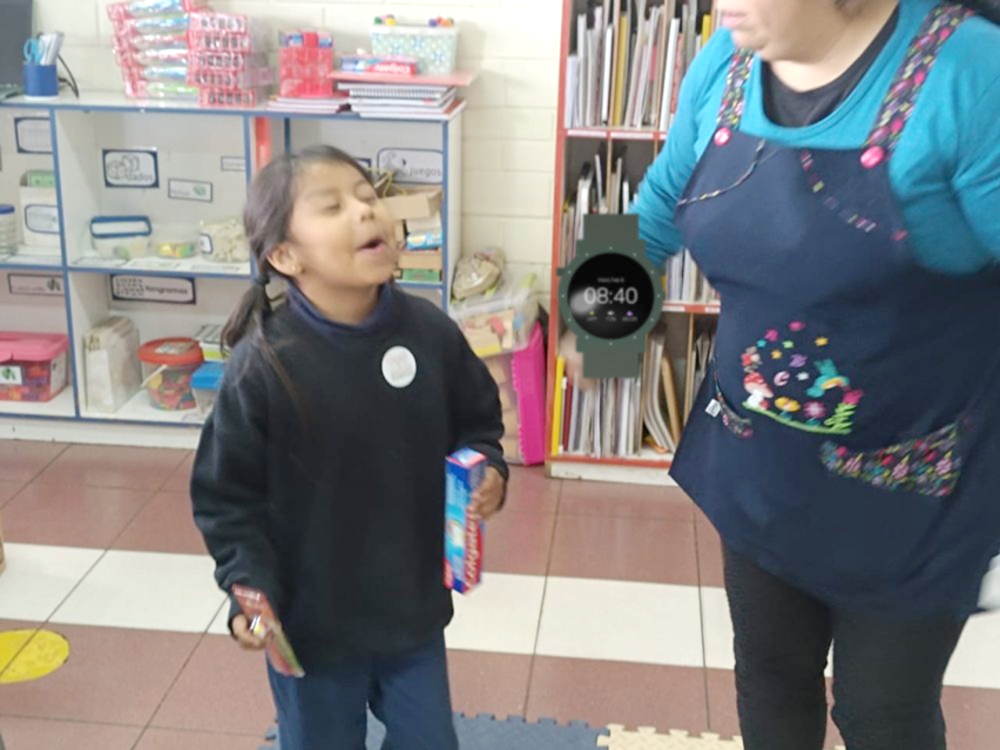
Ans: 8:40
